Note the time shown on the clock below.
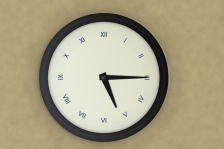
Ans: 5:15
